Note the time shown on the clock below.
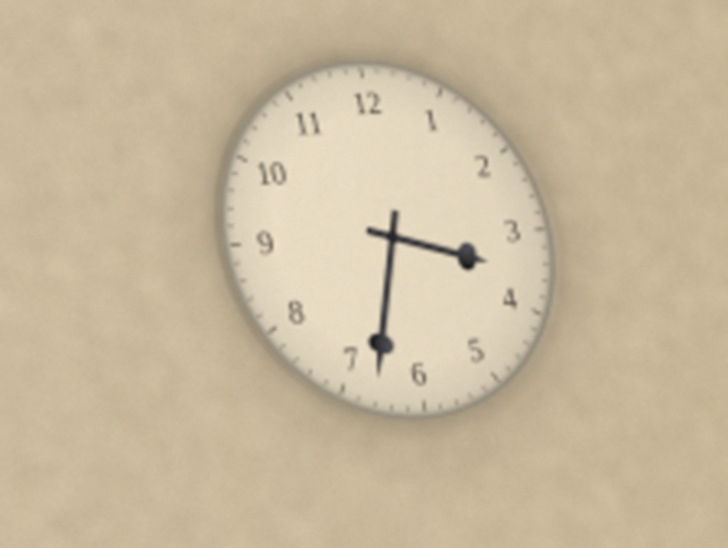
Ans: 3:33
